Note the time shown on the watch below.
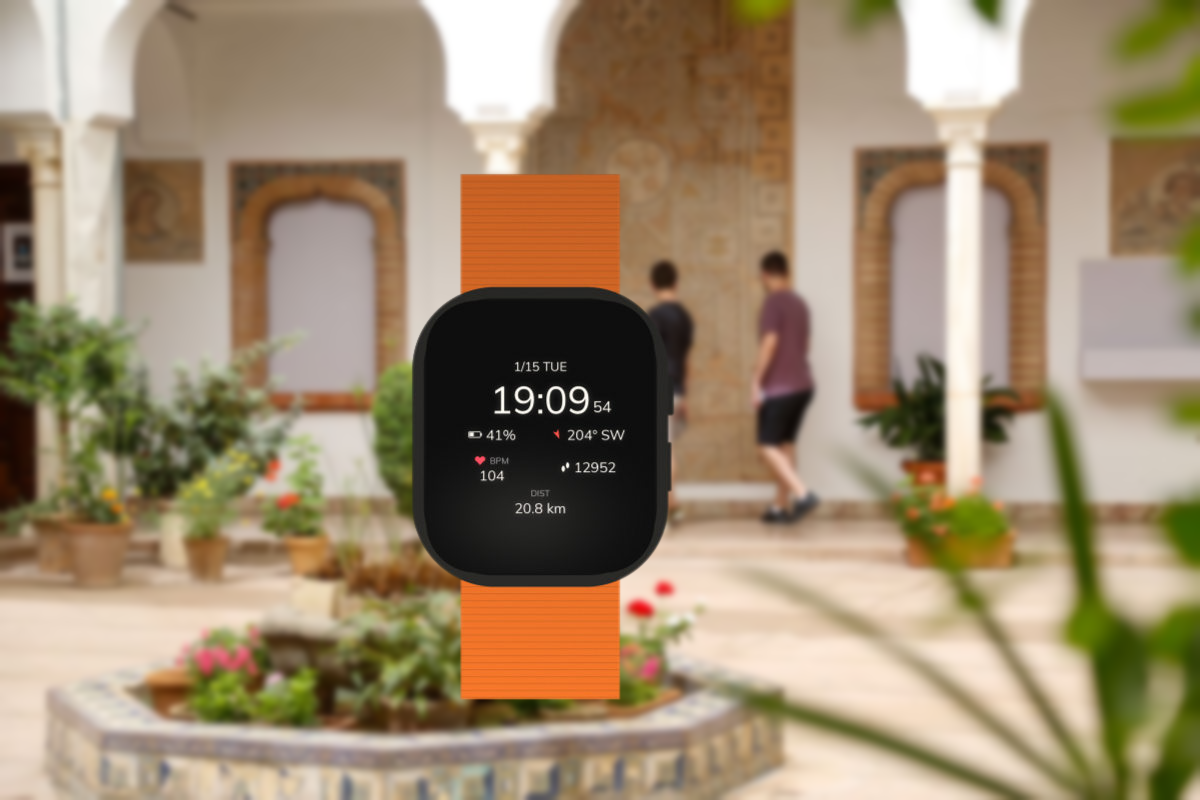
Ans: 19:09:54
